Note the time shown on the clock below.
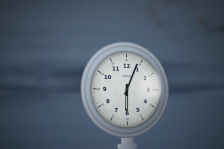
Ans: 6:04
